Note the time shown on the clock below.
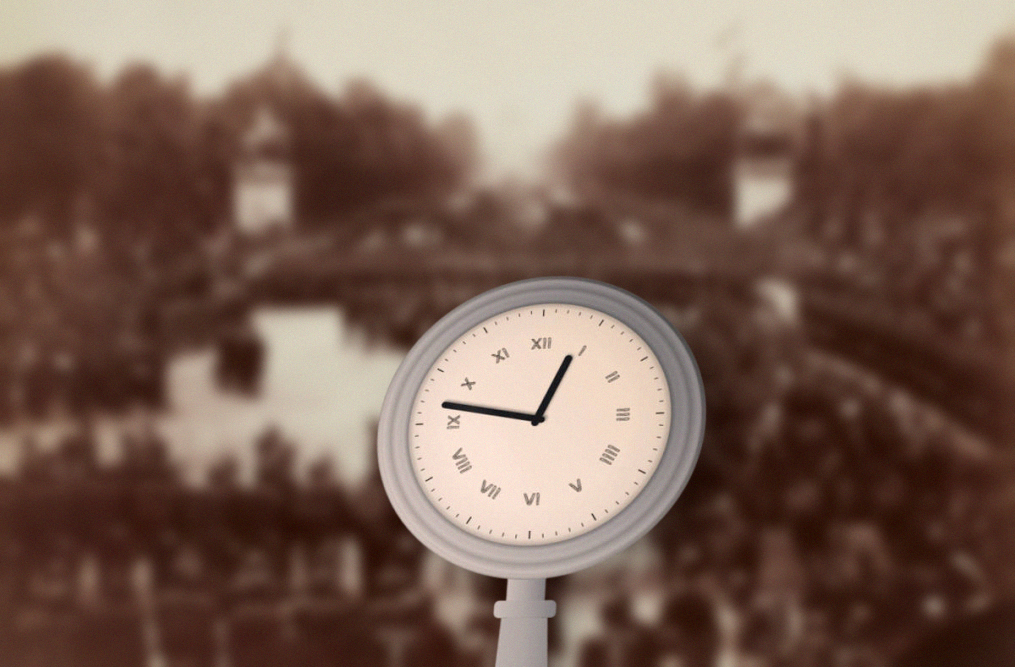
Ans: 12:47
